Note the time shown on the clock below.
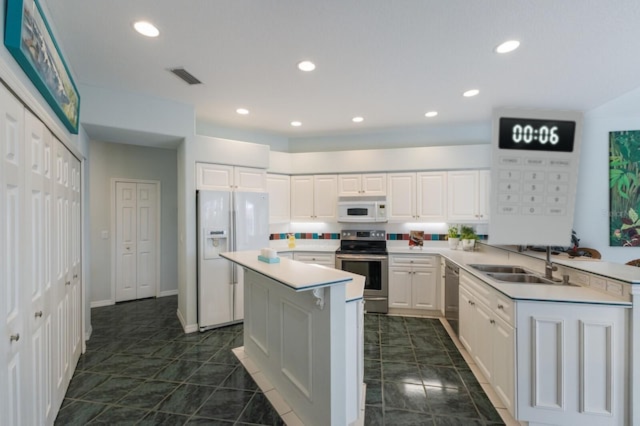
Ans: 0:06
